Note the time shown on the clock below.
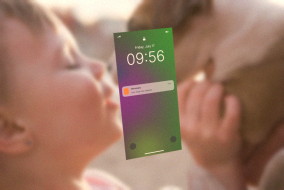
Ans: 9:56
